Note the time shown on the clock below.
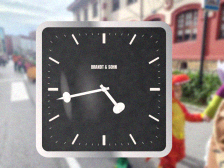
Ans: 4:43
